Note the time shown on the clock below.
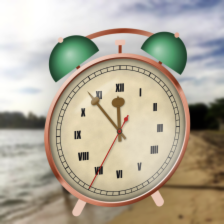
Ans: 11:53:35
